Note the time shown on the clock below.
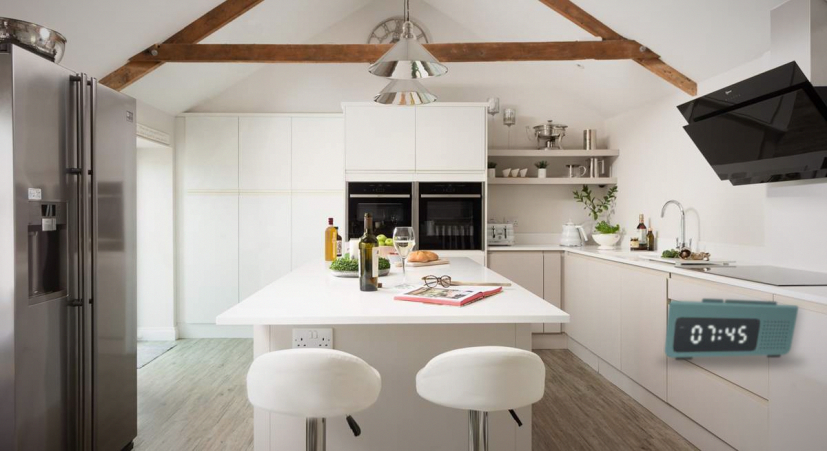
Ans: 7:45
